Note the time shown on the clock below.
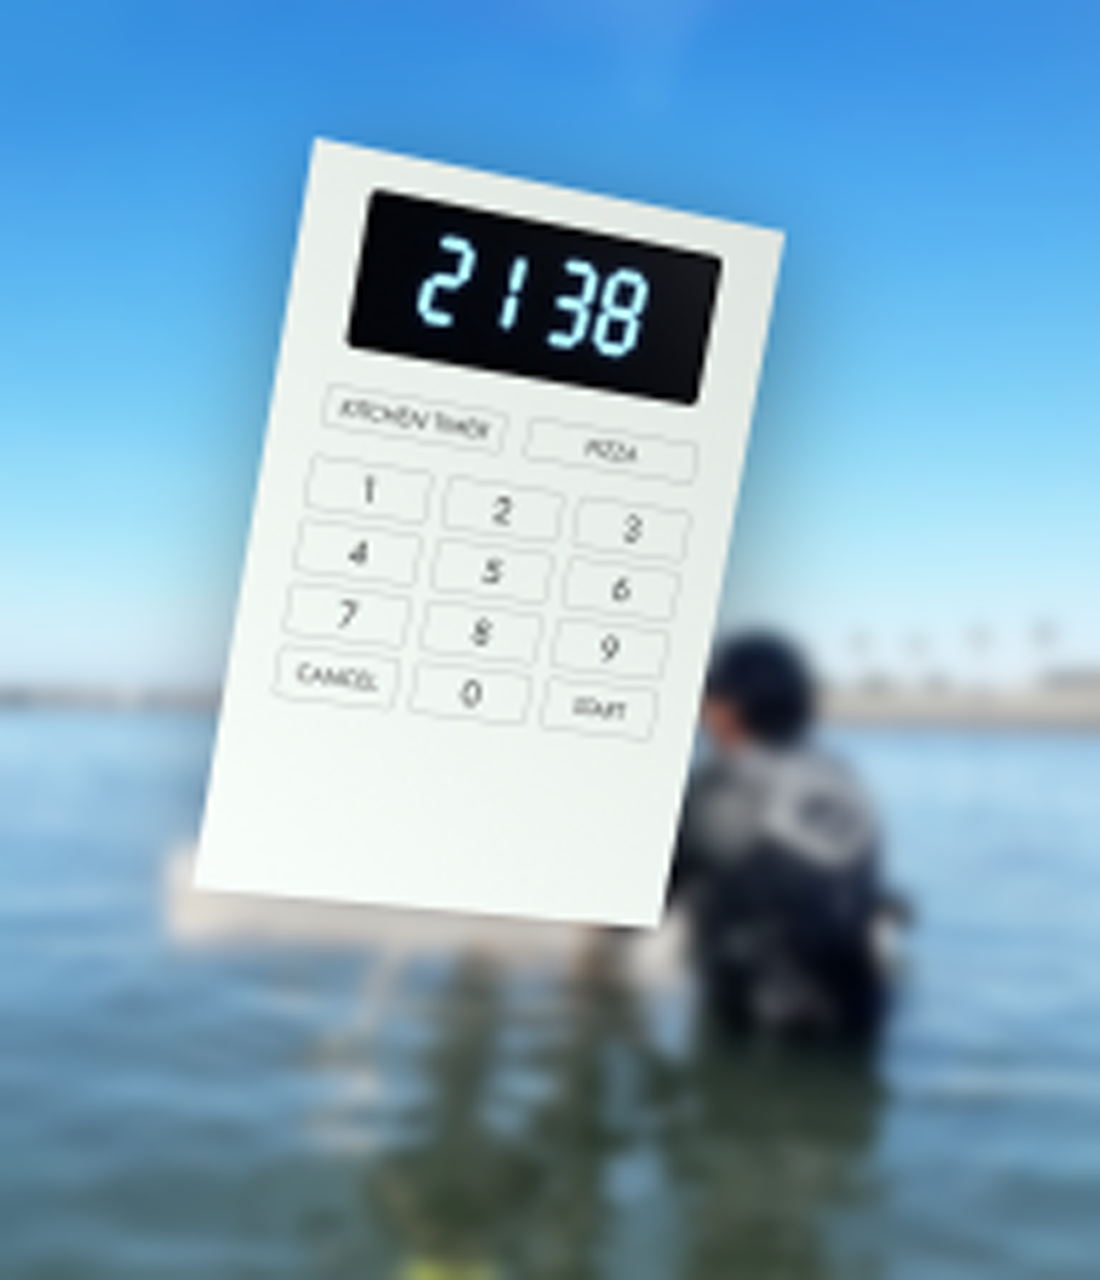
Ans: 21:38
